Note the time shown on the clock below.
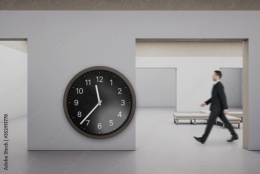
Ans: 11:37
